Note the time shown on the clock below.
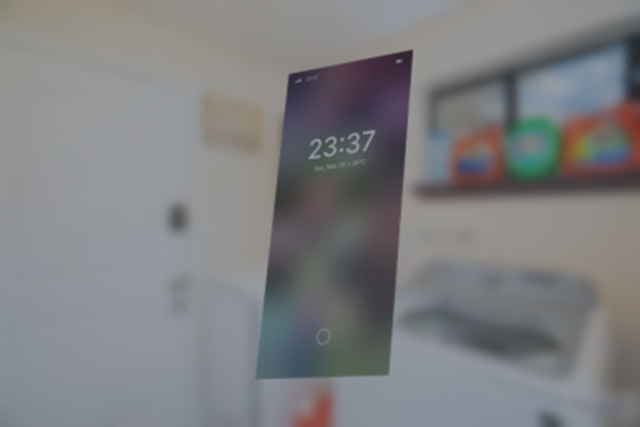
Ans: 23:37
